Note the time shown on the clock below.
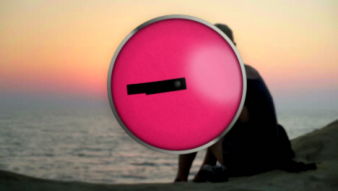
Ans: 8:44
